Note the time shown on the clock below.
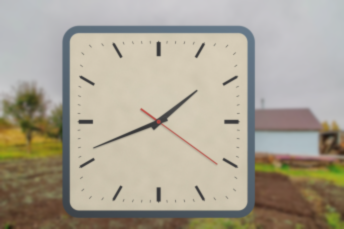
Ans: 1:41:21
